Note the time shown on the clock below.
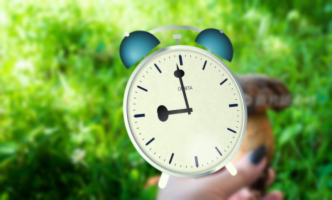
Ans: 8:59
